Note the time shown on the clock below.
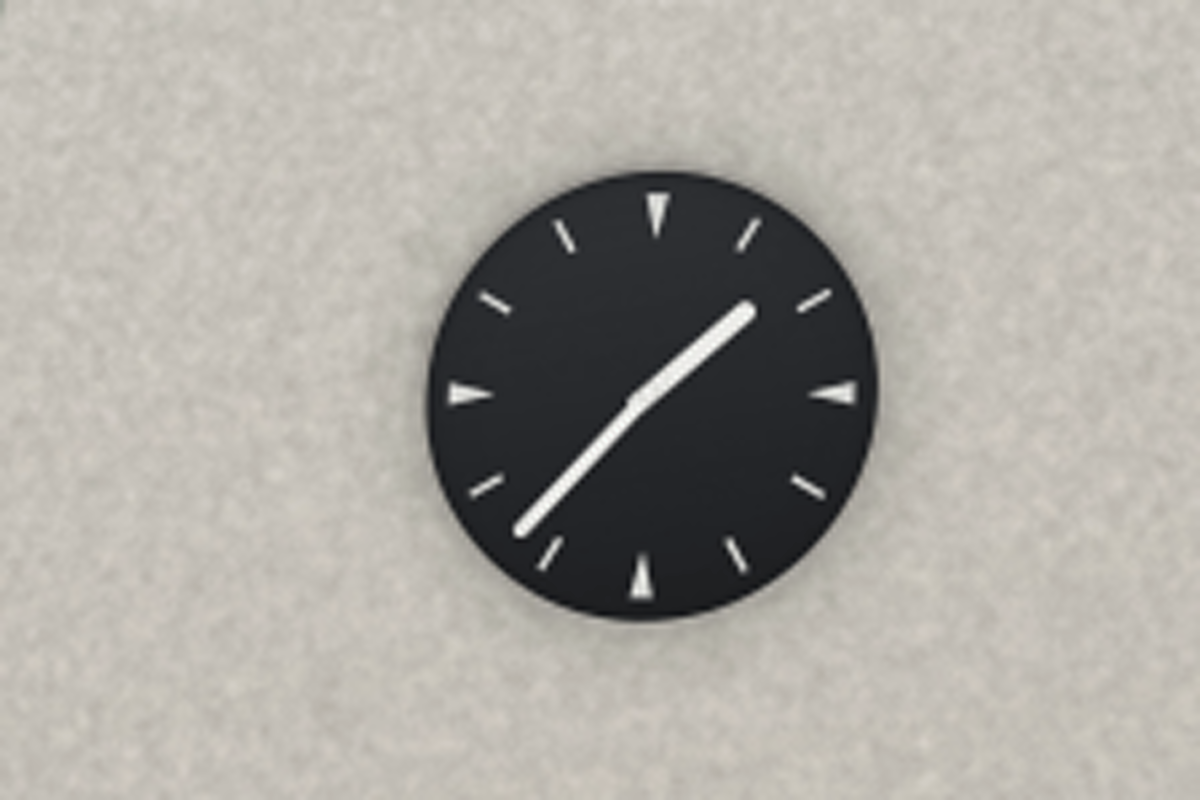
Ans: 1:37
